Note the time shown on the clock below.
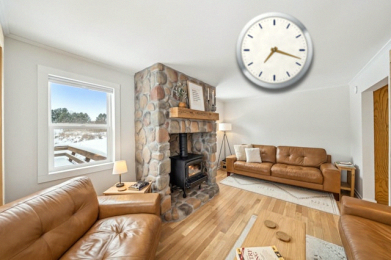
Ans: 7:18
